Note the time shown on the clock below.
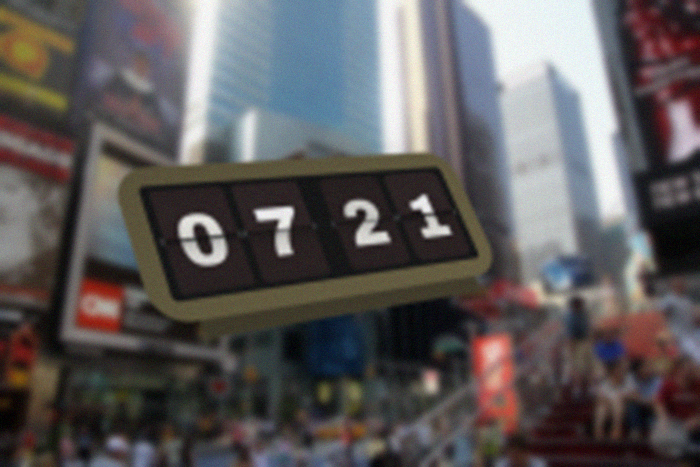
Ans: 7:21
